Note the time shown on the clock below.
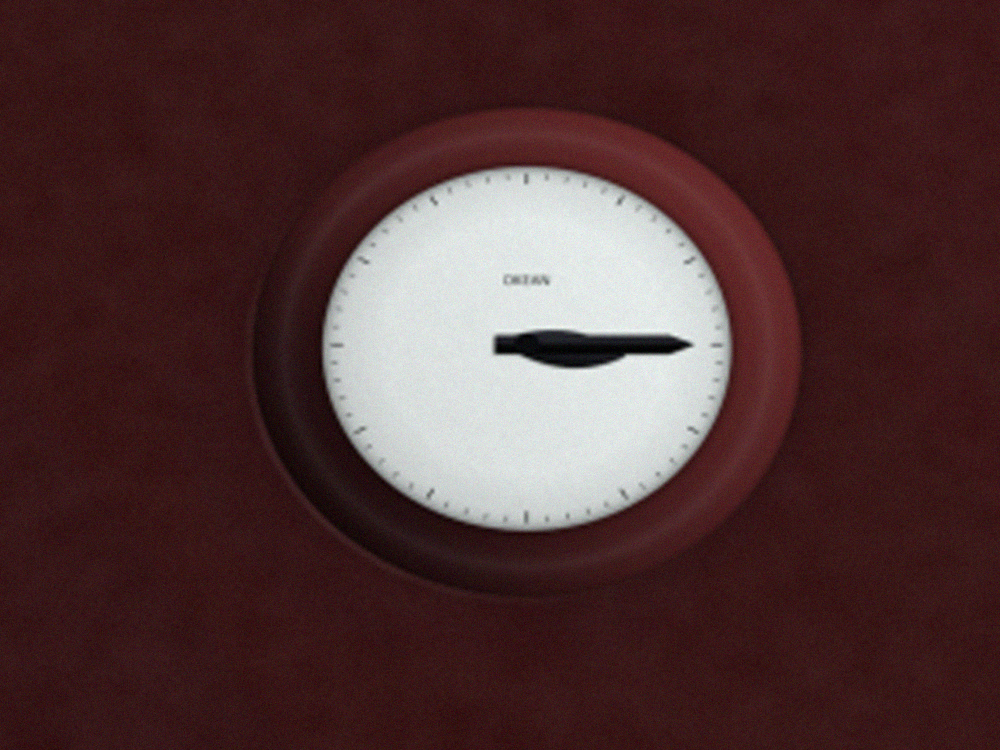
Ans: 3:15
